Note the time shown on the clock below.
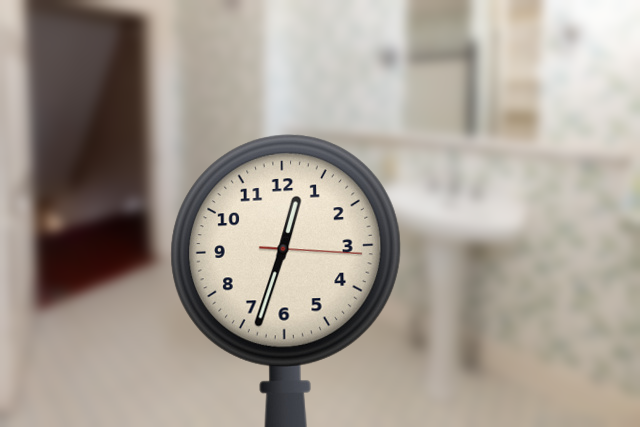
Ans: 12:33:16
